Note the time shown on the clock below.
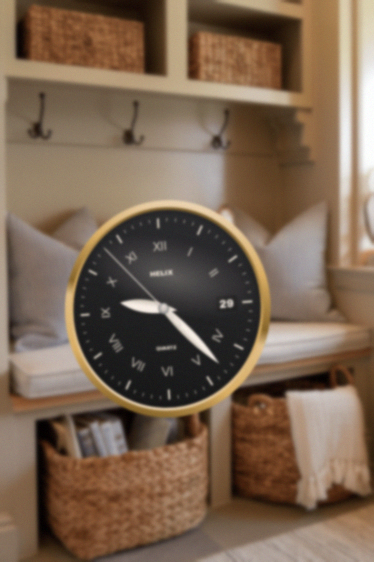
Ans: 9:22:53
